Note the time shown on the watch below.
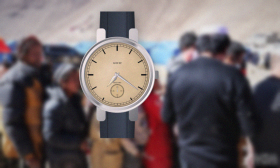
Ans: 7:21
